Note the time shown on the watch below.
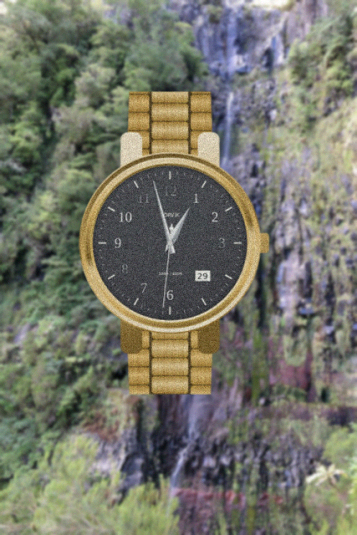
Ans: 12:57:31
